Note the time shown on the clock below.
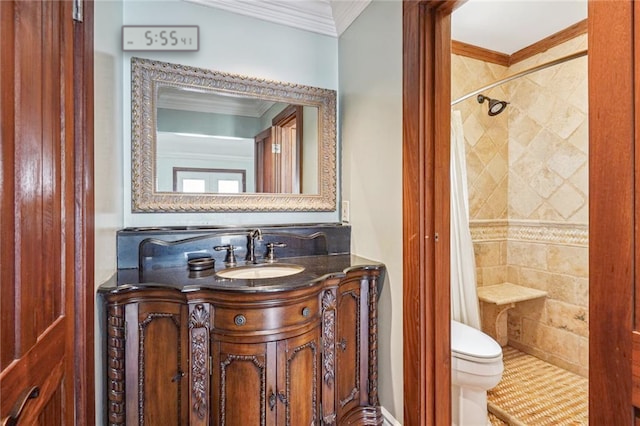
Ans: 5:55
